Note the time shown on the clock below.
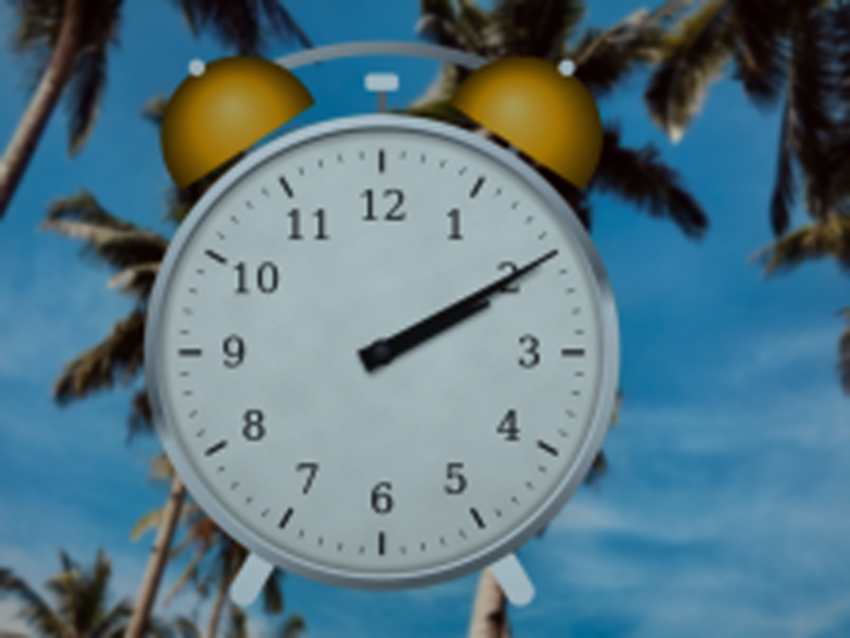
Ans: 2:10
